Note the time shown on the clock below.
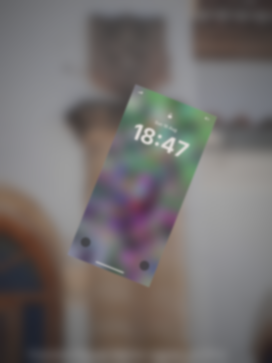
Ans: 18:47
